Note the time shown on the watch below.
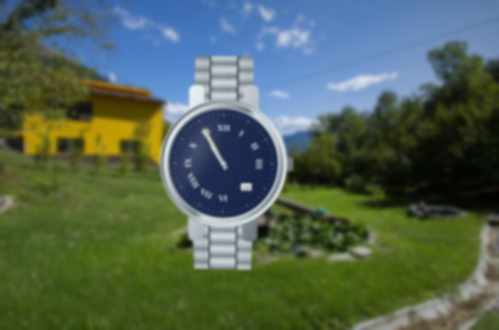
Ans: 10:55
